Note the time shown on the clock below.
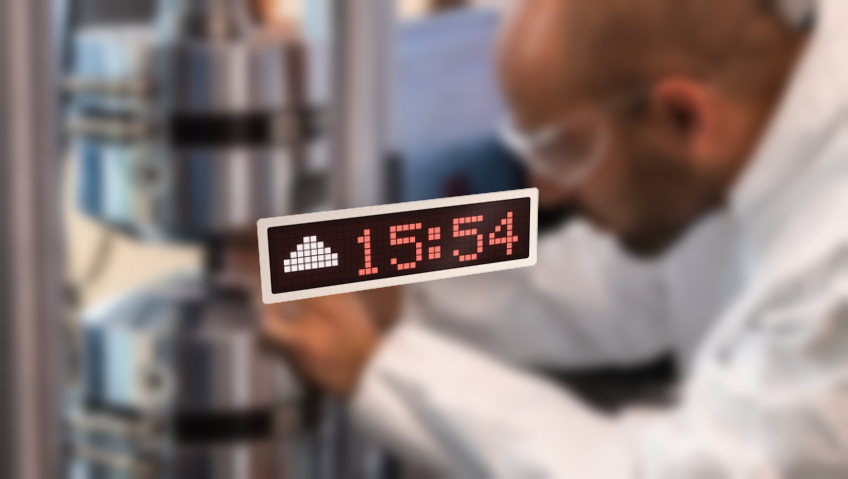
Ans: 15:54
